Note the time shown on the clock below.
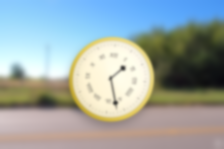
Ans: 1:27
